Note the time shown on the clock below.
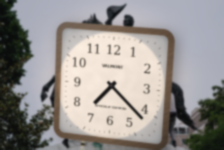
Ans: 7:22
